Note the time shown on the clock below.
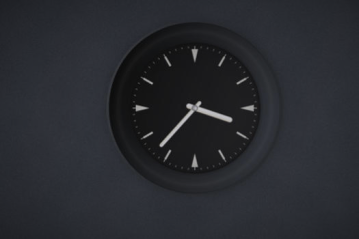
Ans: 3:37
